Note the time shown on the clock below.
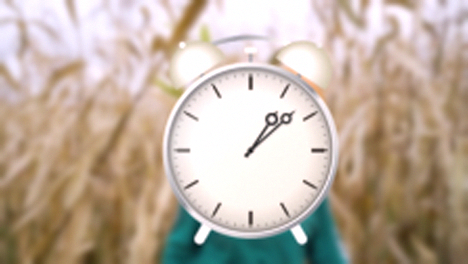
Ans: 1:08
